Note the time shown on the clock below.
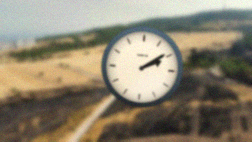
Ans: 2:09
